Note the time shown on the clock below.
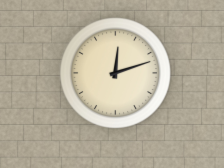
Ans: 12:12
